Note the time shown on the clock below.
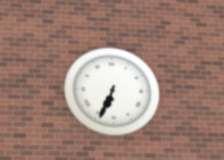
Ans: 6:34
